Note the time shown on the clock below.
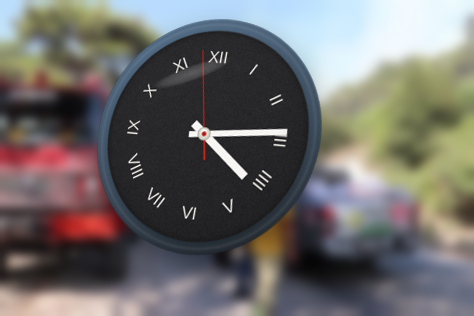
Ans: 4:13:58
